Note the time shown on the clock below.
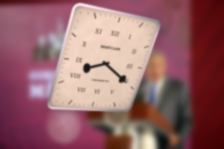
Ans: 8:20
